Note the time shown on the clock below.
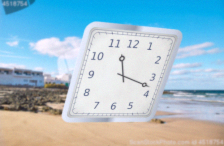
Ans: 11:18
